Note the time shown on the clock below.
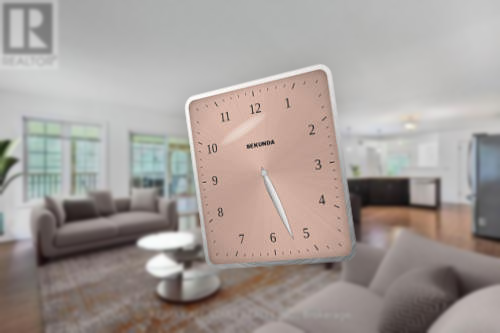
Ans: 5:27
